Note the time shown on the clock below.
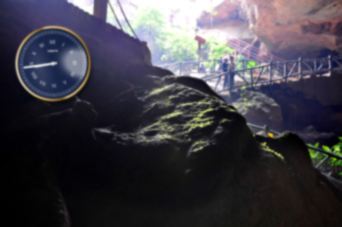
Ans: 8:44
